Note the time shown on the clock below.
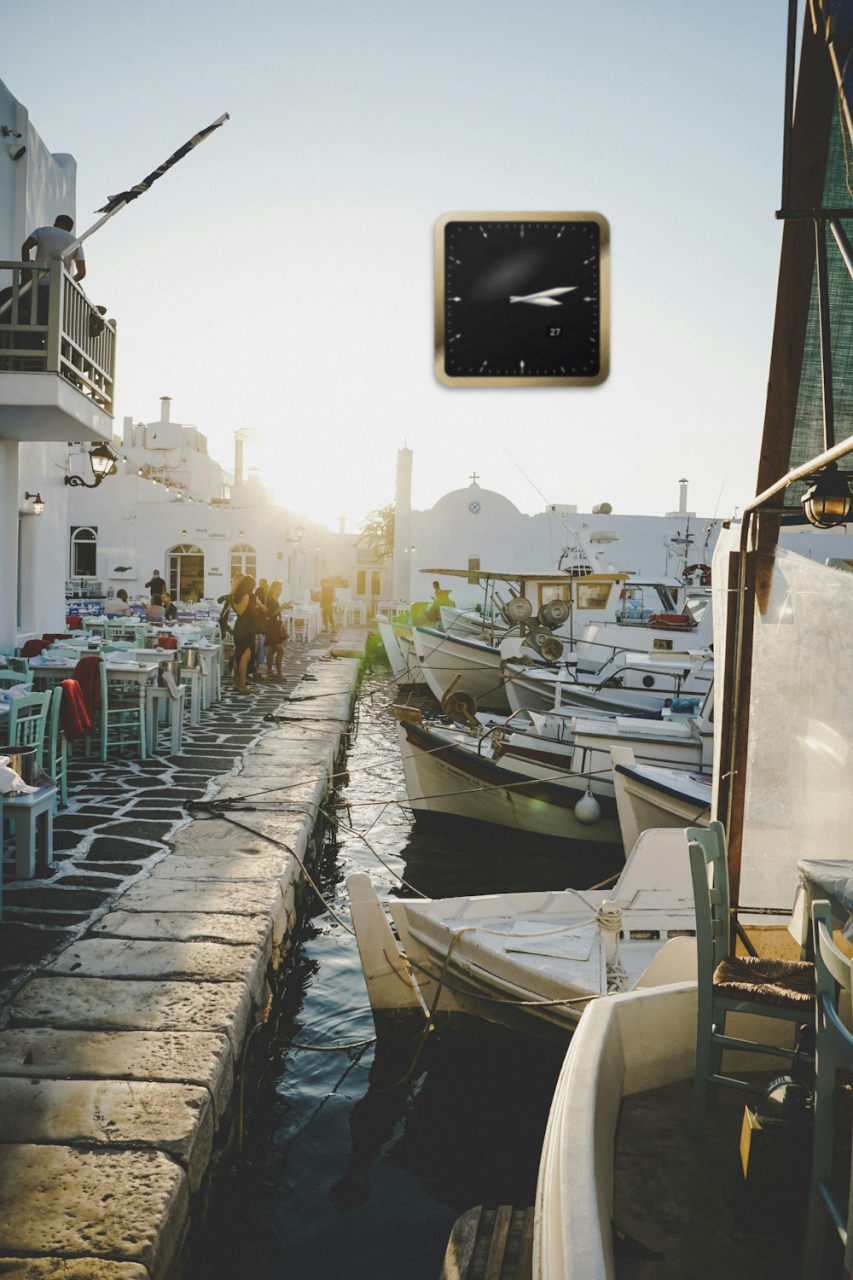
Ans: 3:13
